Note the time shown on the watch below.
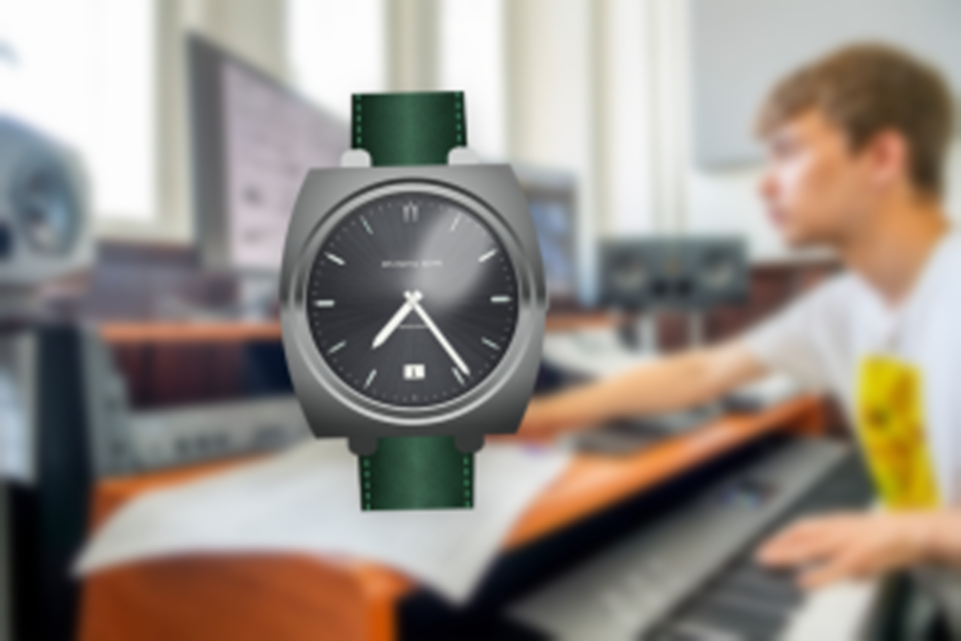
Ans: 7:24
